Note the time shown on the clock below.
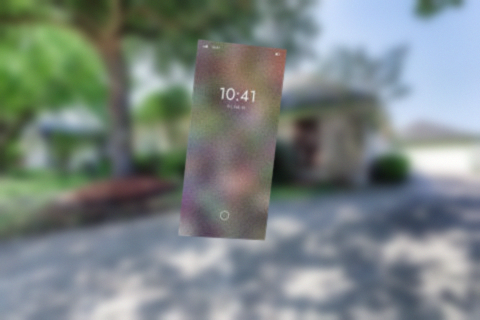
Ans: 10:41
